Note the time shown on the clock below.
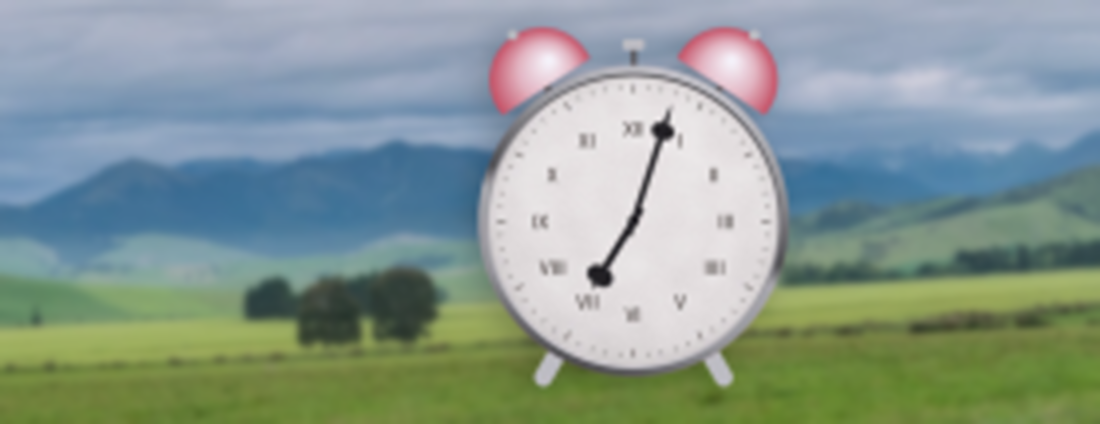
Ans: 7:03
